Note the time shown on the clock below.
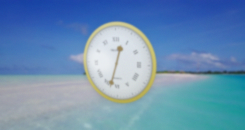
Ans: 12:33
